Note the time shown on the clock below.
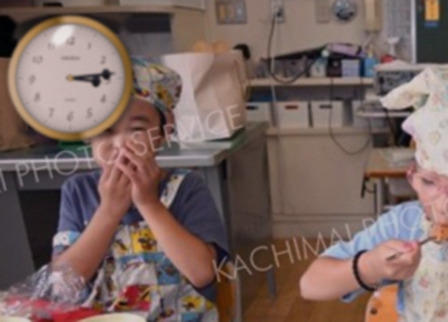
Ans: 3:14
